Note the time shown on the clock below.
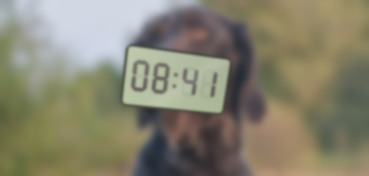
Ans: 8:41
